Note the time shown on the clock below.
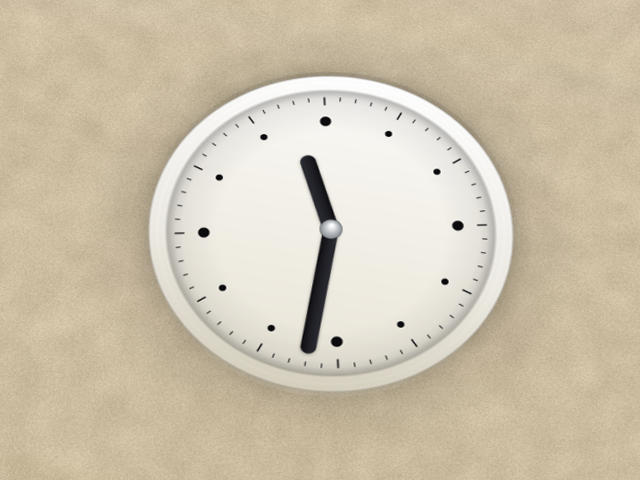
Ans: 11:32
